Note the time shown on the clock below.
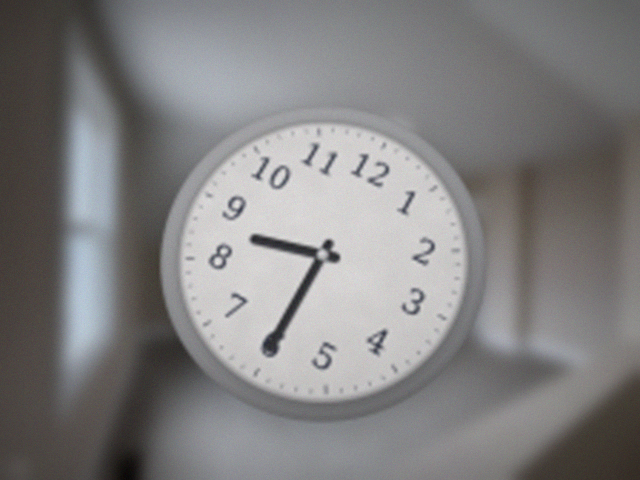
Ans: 8:30
